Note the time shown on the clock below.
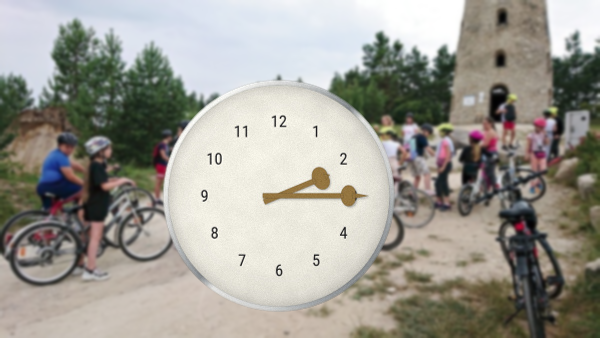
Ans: 2:15
